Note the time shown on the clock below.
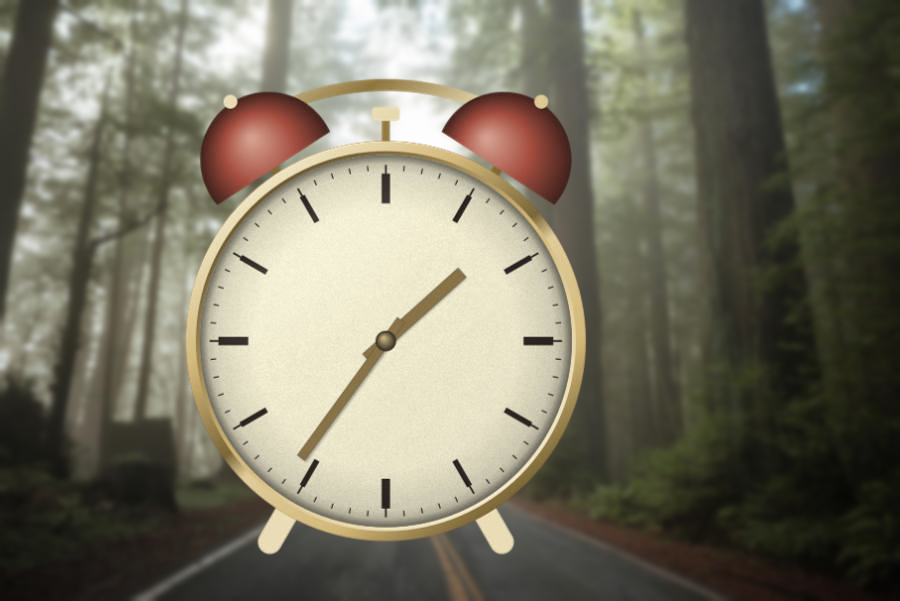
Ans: 1:36
